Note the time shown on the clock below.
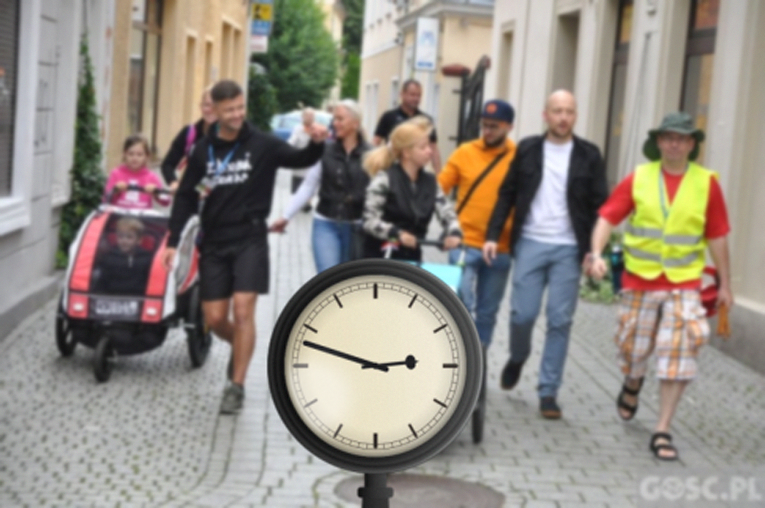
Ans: 2:48
